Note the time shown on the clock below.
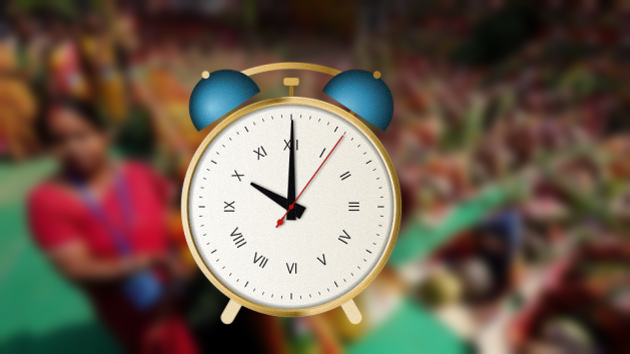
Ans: 10:00:06
